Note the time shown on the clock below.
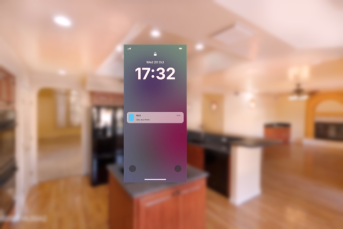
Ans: 17:32
